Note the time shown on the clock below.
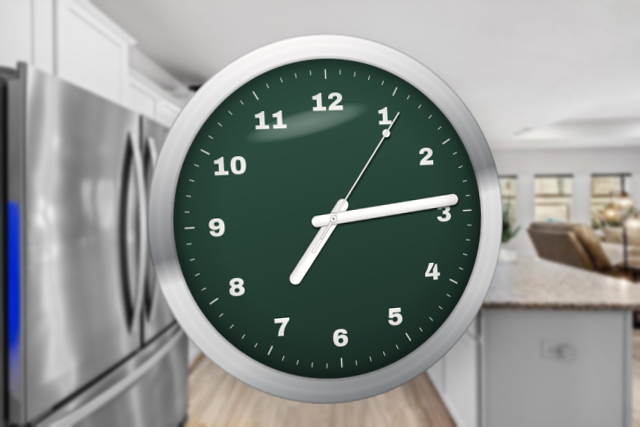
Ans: 7:14:06
